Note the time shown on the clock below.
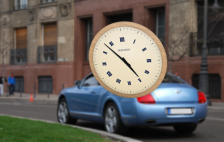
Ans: 4:53
